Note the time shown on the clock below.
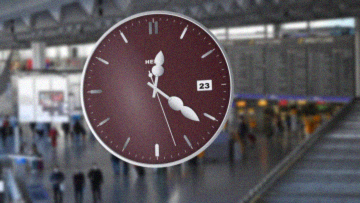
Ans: 12:21:27
